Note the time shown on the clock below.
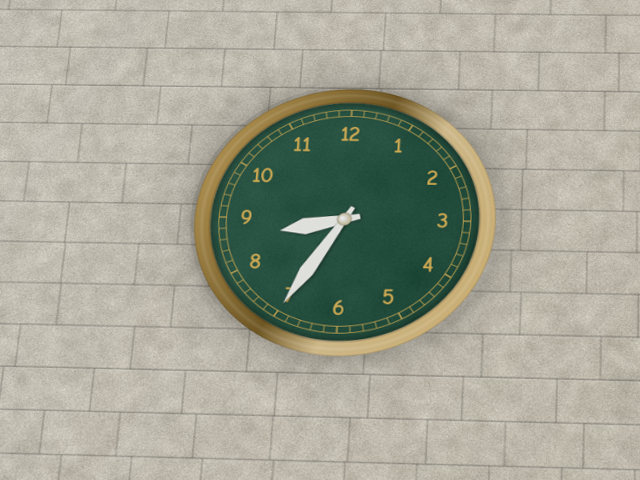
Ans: 8:35
